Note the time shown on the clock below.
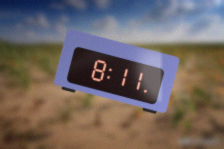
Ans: 8:11
